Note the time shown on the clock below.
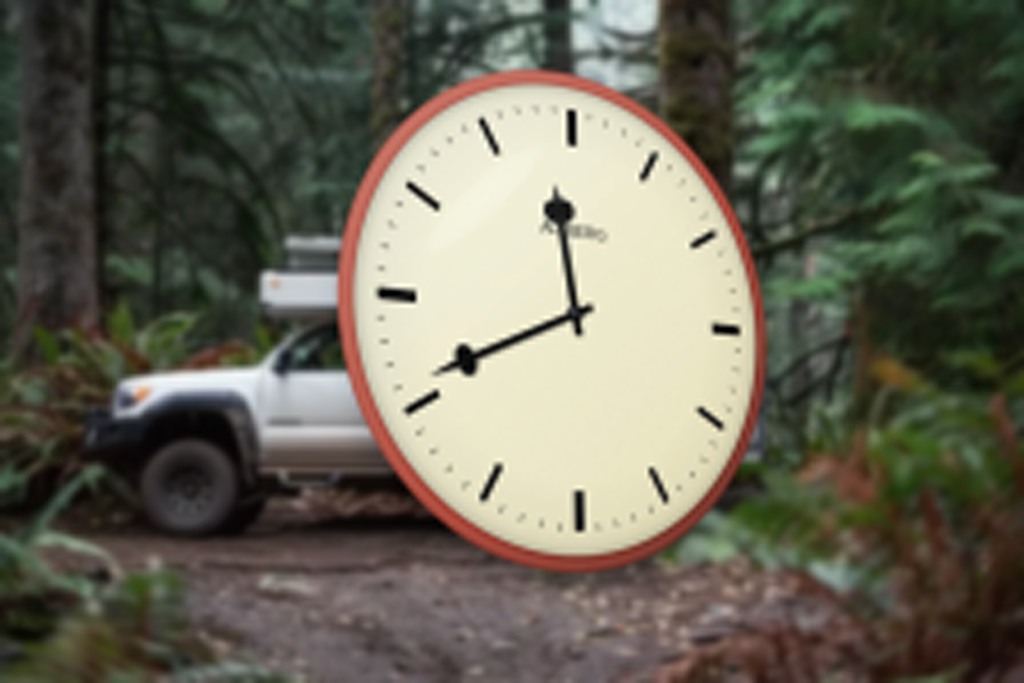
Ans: 11:41
